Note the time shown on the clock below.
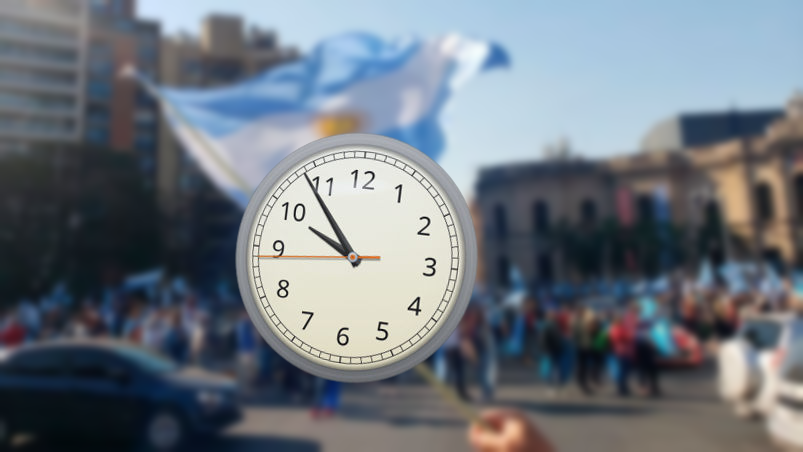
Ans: 9:53:44
